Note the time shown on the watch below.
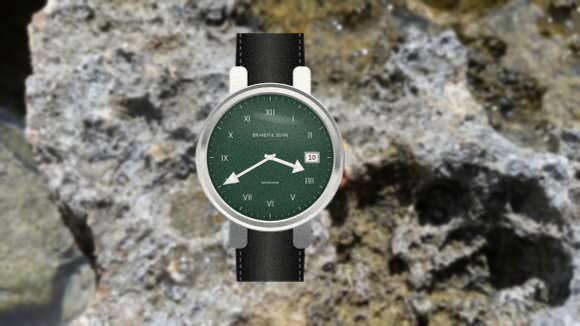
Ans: 3:40
